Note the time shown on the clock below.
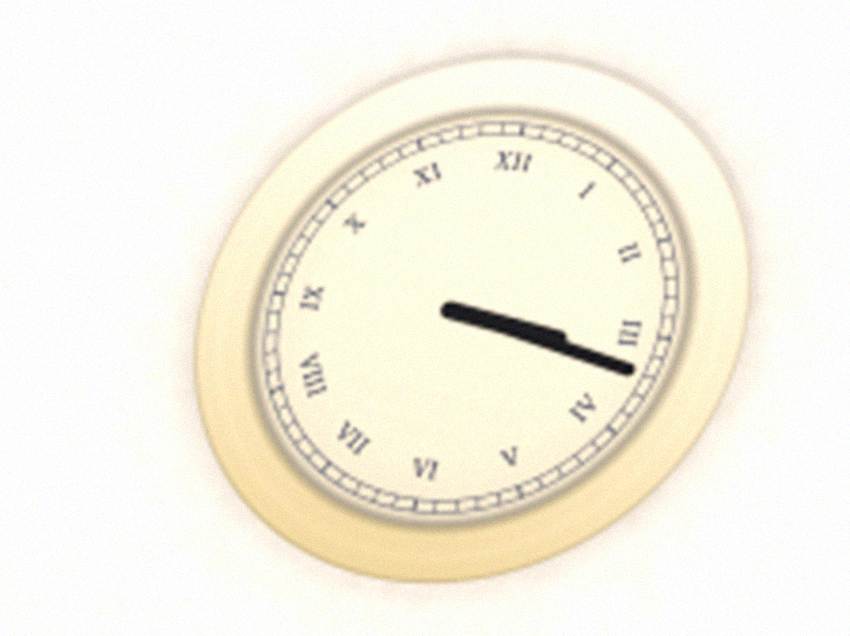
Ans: 3:17
